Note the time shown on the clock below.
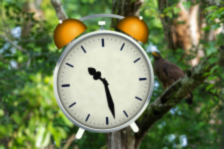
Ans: 10:28
